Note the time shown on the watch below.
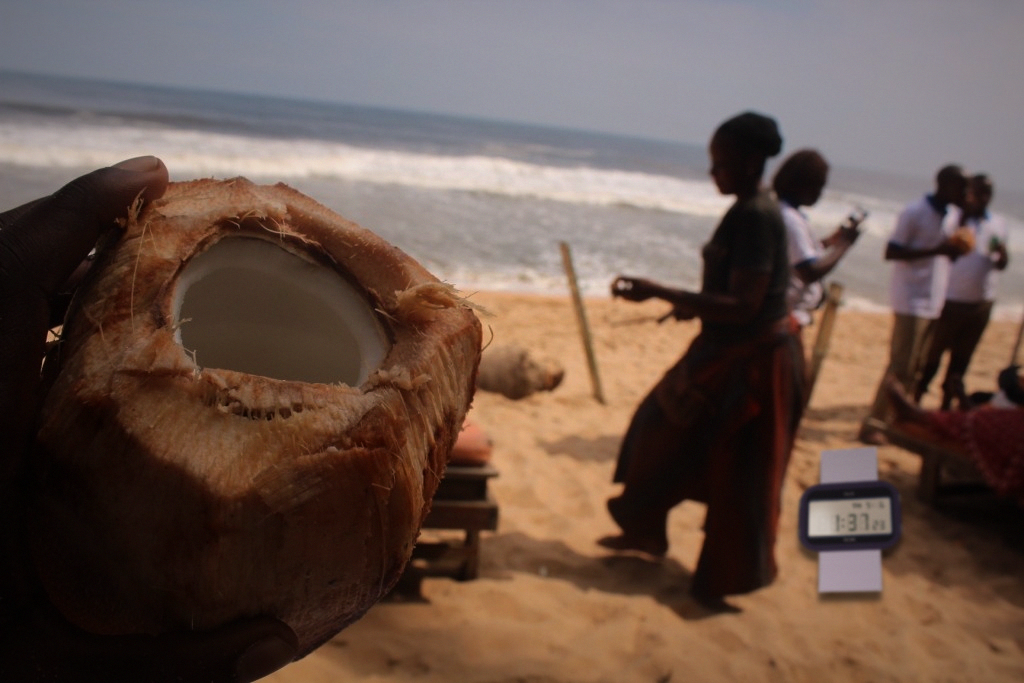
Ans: 1:37
